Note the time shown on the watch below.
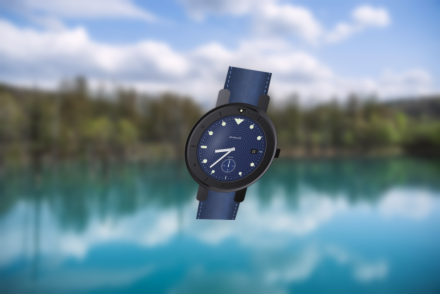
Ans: 8:37
